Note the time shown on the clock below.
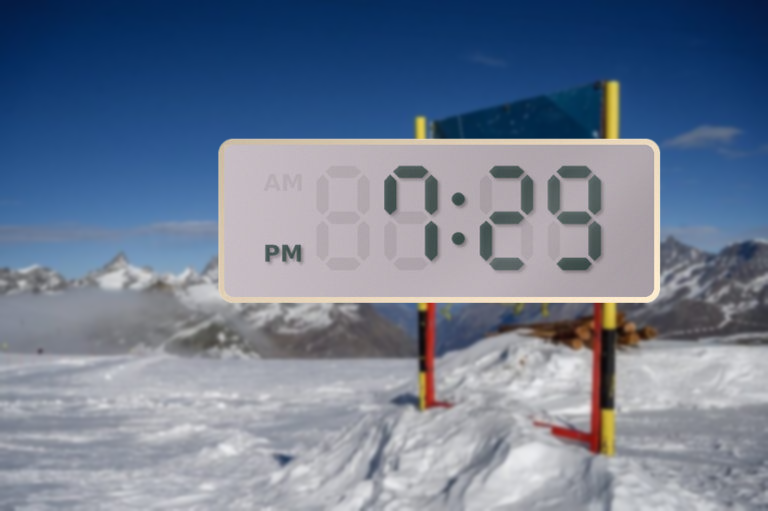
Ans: 7:29
